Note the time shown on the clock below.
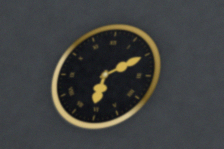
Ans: 6:10
